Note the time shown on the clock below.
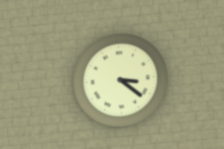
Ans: 3:22
